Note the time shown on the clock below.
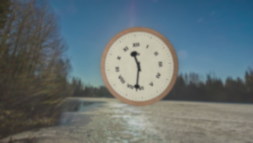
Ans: 11:32
